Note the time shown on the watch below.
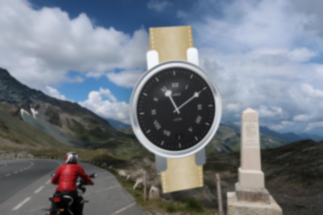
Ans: 11:10
